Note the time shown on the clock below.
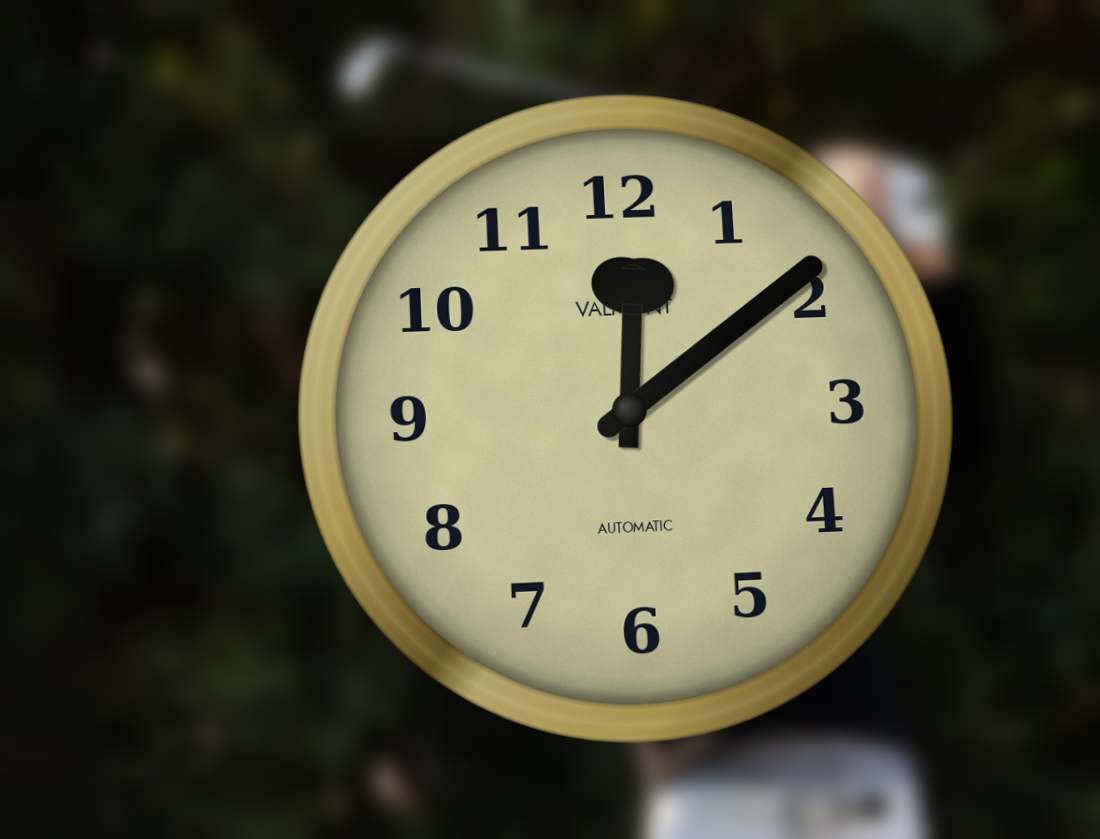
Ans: 12:09
